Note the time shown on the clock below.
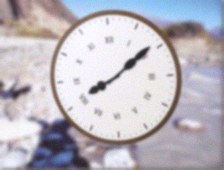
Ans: 8:09
